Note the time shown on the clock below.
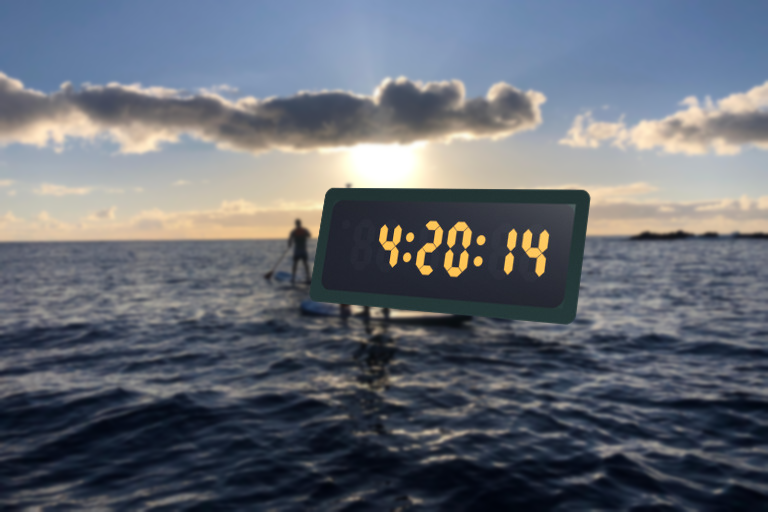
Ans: 4:20:14
